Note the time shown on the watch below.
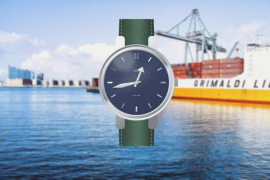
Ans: 12:43
